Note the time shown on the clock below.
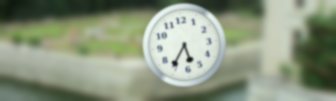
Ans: 5:36
